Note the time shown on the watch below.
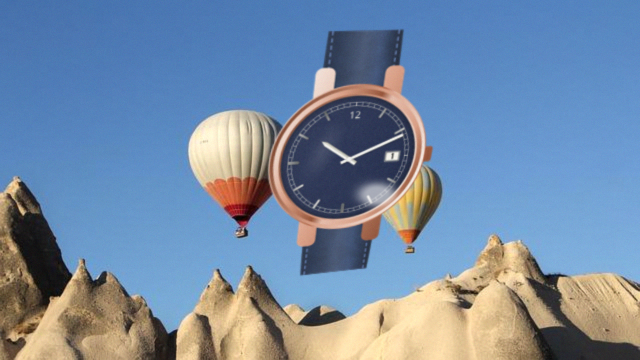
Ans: 10:11
